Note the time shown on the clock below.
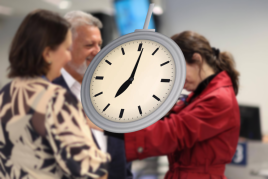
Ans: 7:01
